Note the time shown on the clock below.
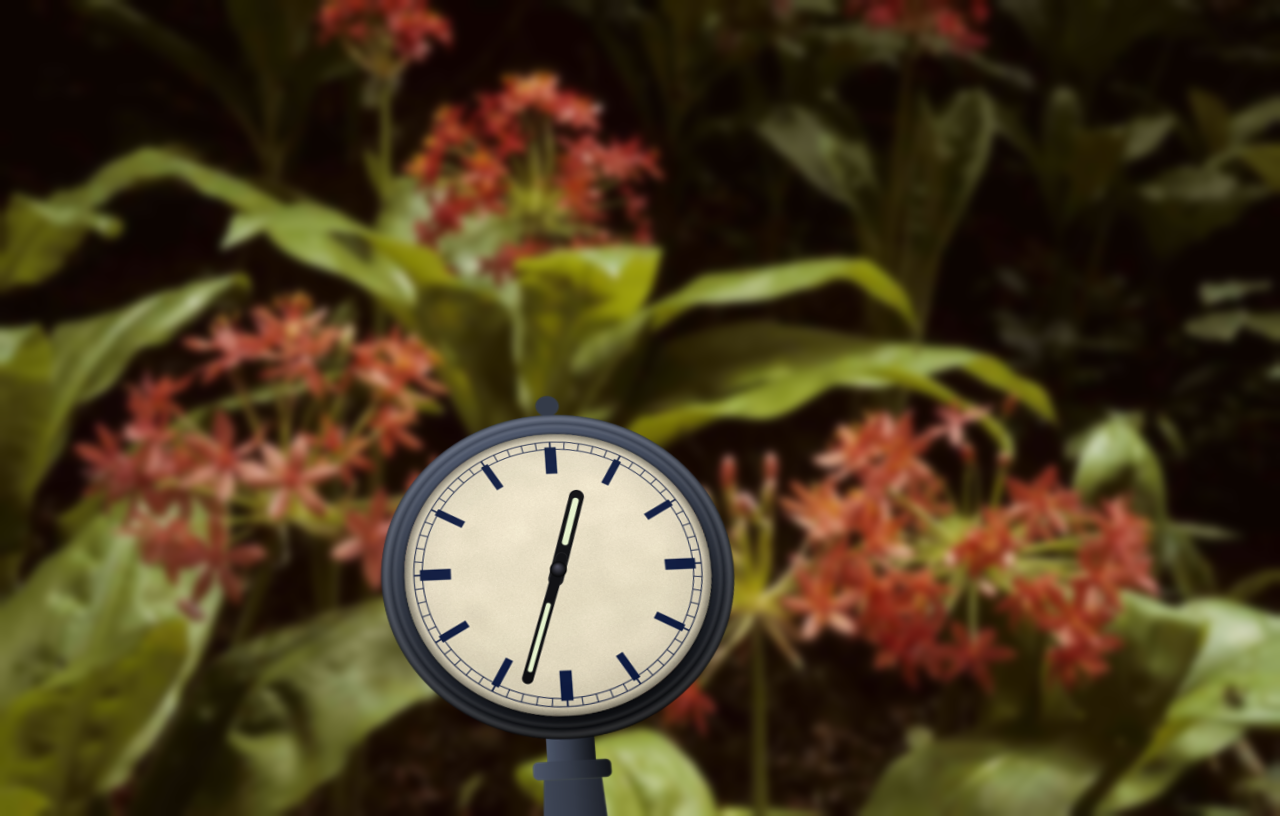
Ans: 12:33
